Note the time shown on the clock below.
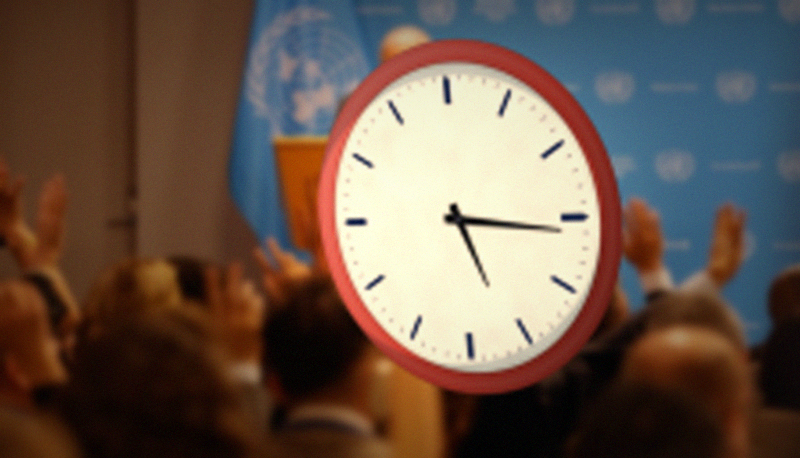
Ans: 5:16
